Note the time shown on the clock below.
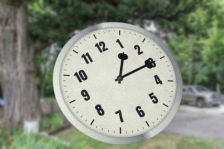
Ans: 1:15
